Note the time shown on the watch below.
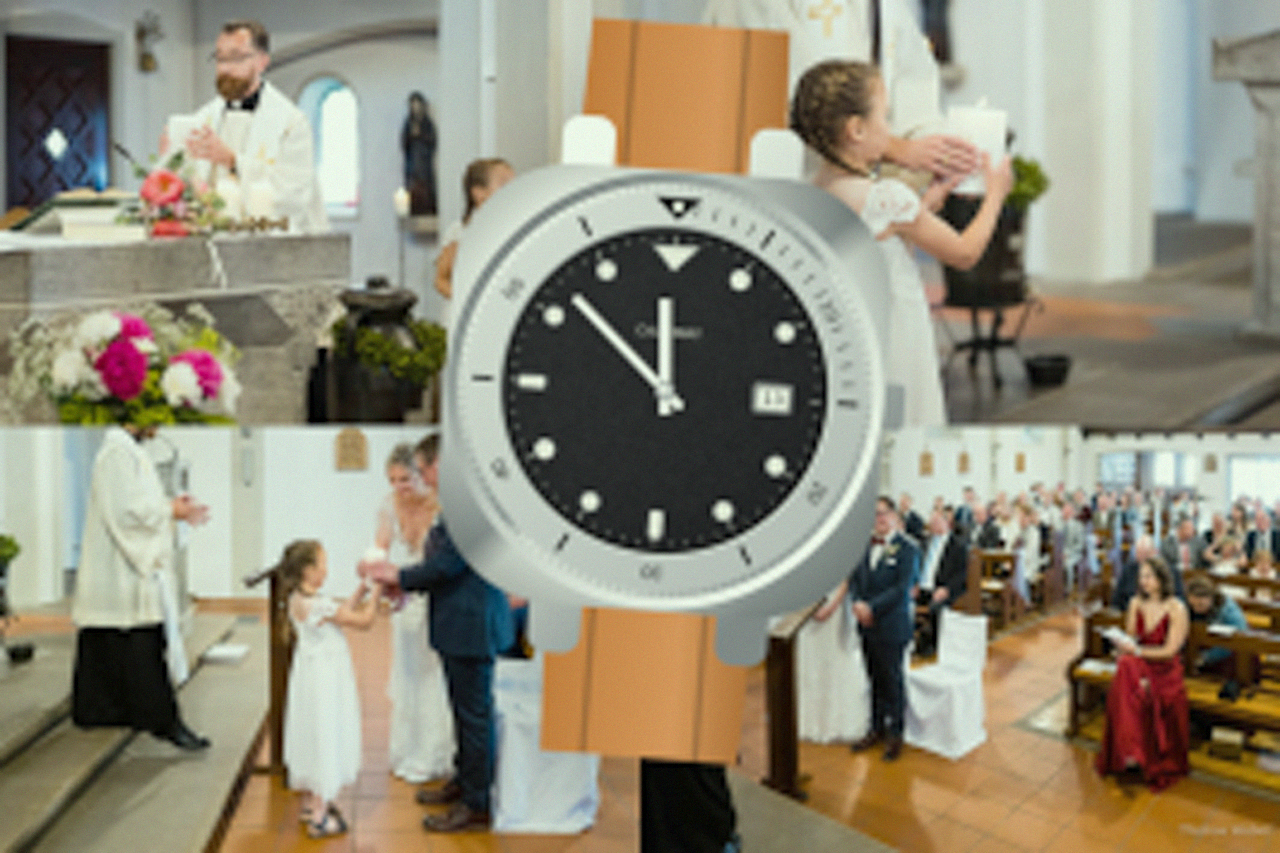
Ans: 11:52
